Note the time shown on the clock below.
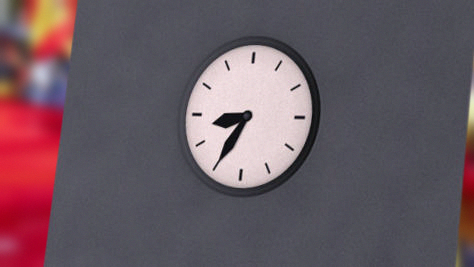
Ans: 8:35
